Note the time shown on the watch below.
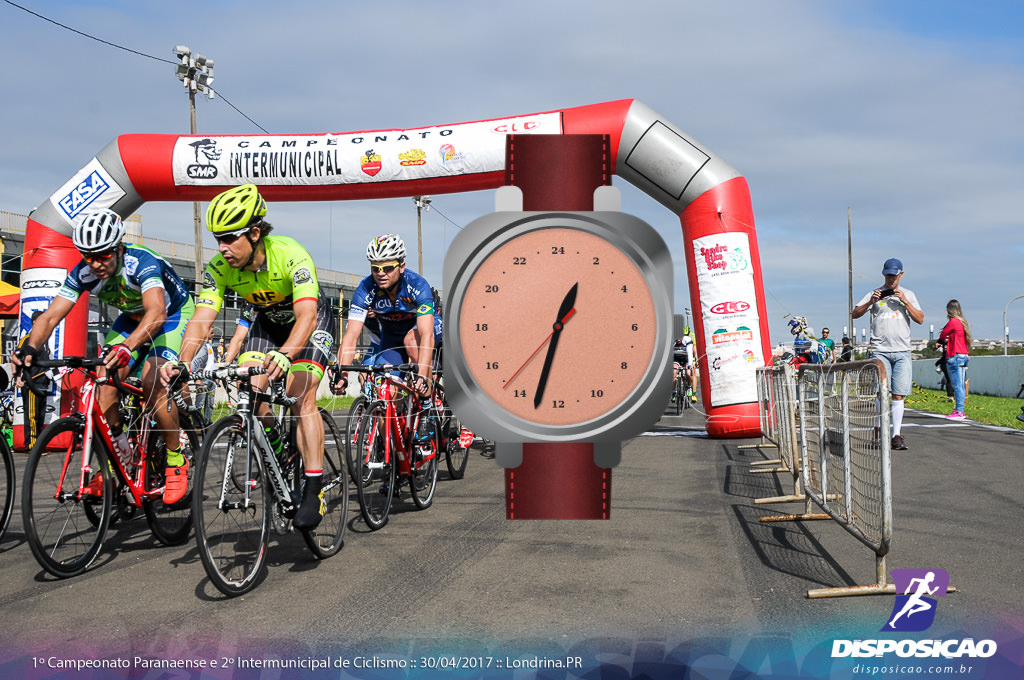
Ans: 1:32:37
